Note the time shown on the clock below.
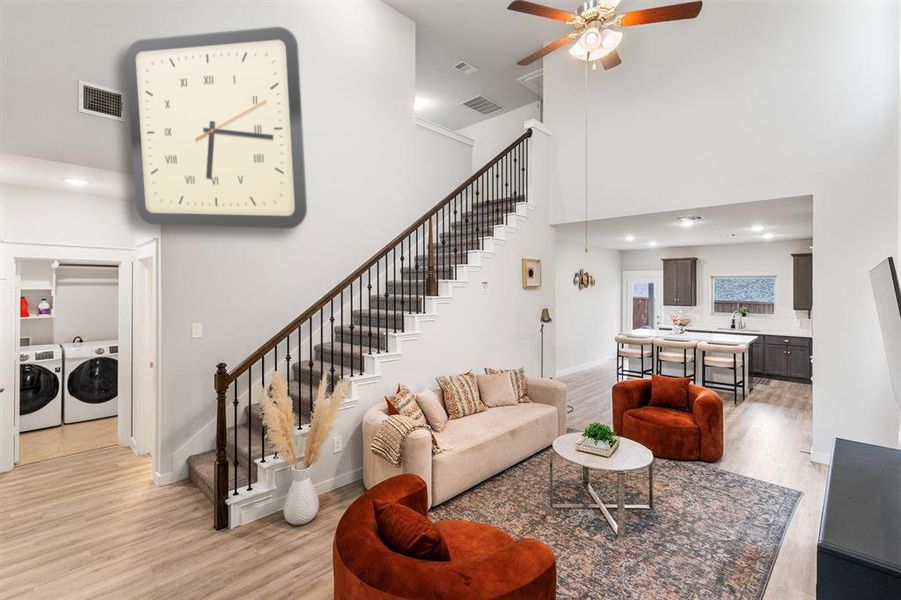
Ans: 6:16:11
